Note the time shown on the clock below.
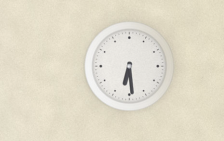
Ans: 6:29
